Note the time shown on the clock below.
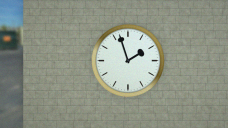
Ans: 1:57
